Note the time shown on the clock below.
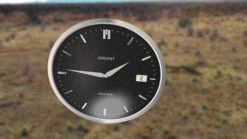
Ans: 1:46
